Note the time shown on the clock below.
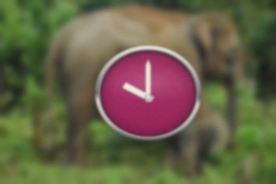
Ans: 10:00
